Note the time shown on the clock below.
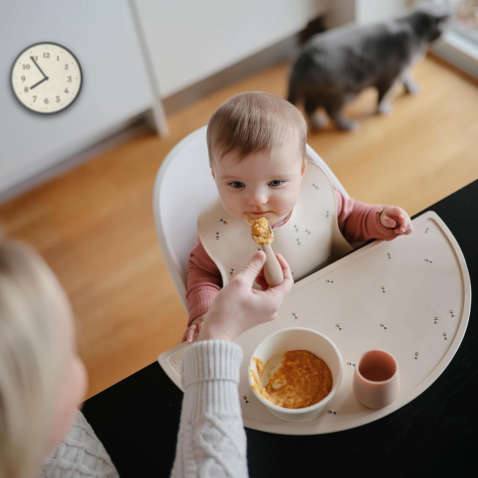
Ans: 7:54
